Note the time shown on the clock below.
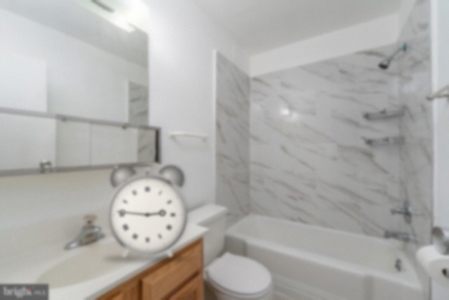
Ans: 2:46
